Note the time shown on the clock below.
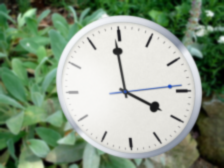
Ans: 3:59:14
